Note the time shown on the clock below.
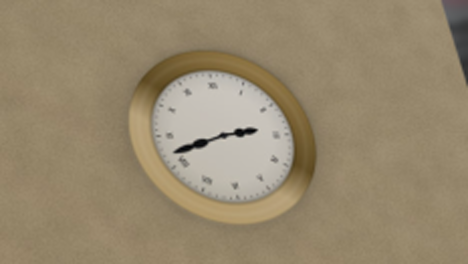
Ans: 2:42
